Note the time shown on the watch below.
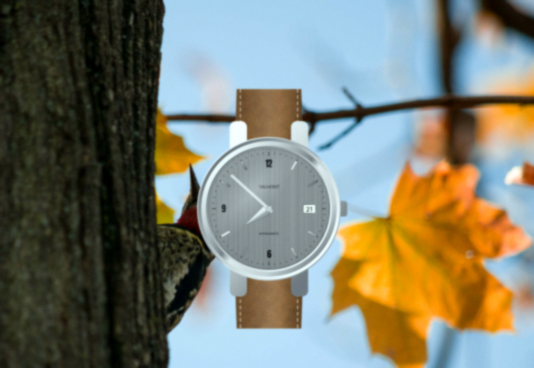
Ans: 7:52
